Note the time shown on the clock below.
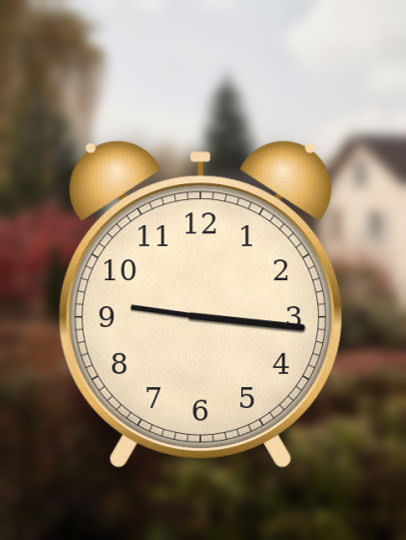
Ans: 9:16
